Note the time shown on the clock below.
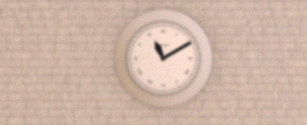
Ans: 11:10
